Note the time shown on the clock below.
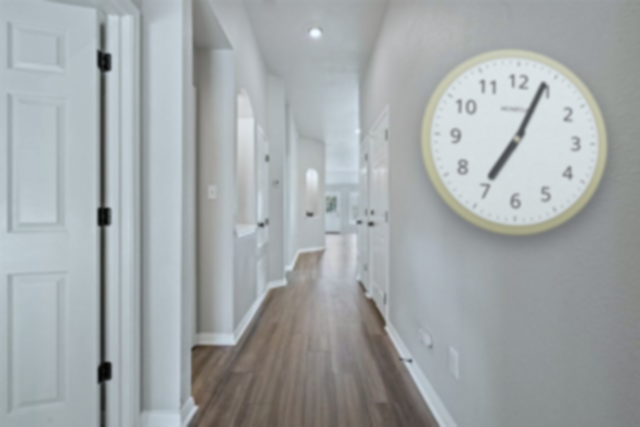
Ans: 7:04
